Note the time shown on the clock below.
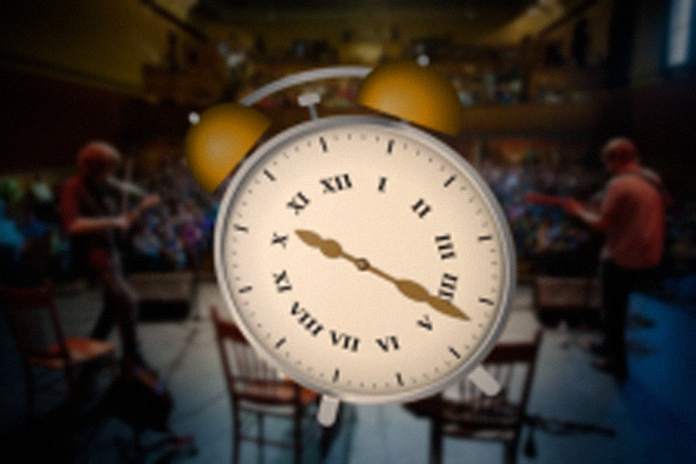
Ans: 10:22
